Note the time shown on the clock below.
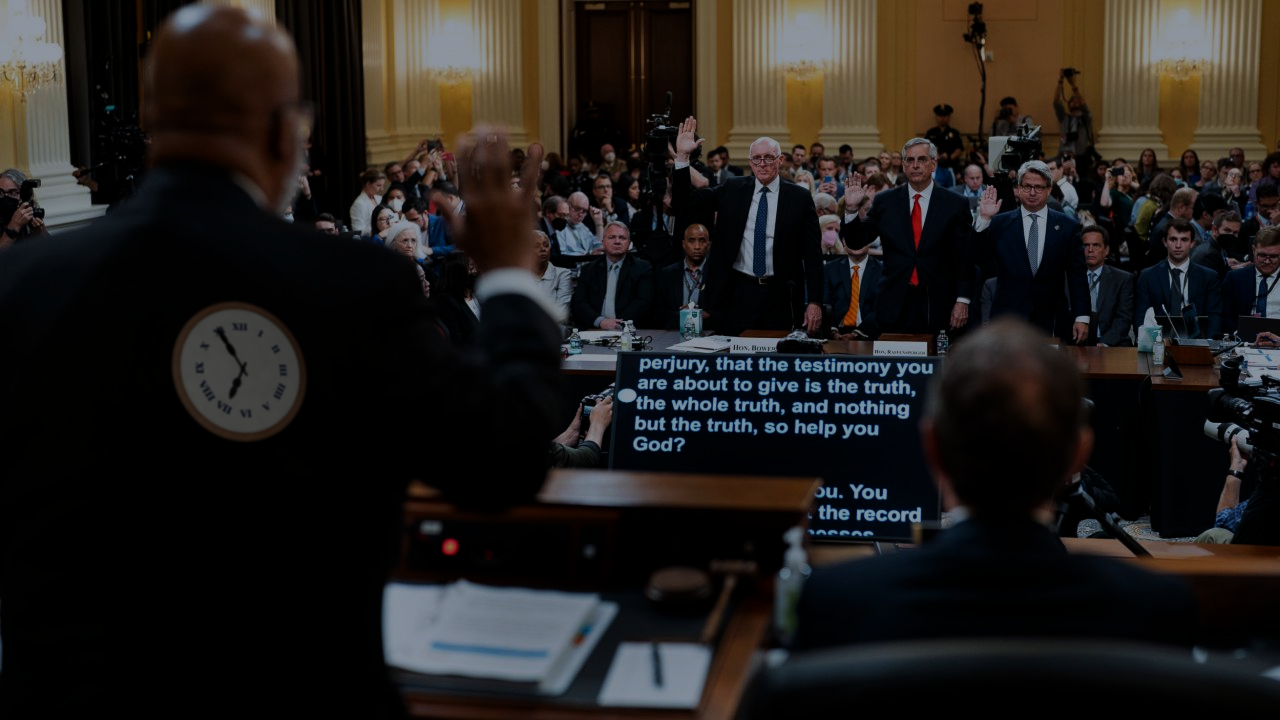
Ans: 6:55
